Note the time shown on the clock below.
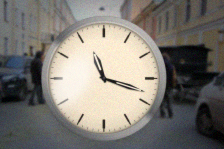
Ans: 11:18
